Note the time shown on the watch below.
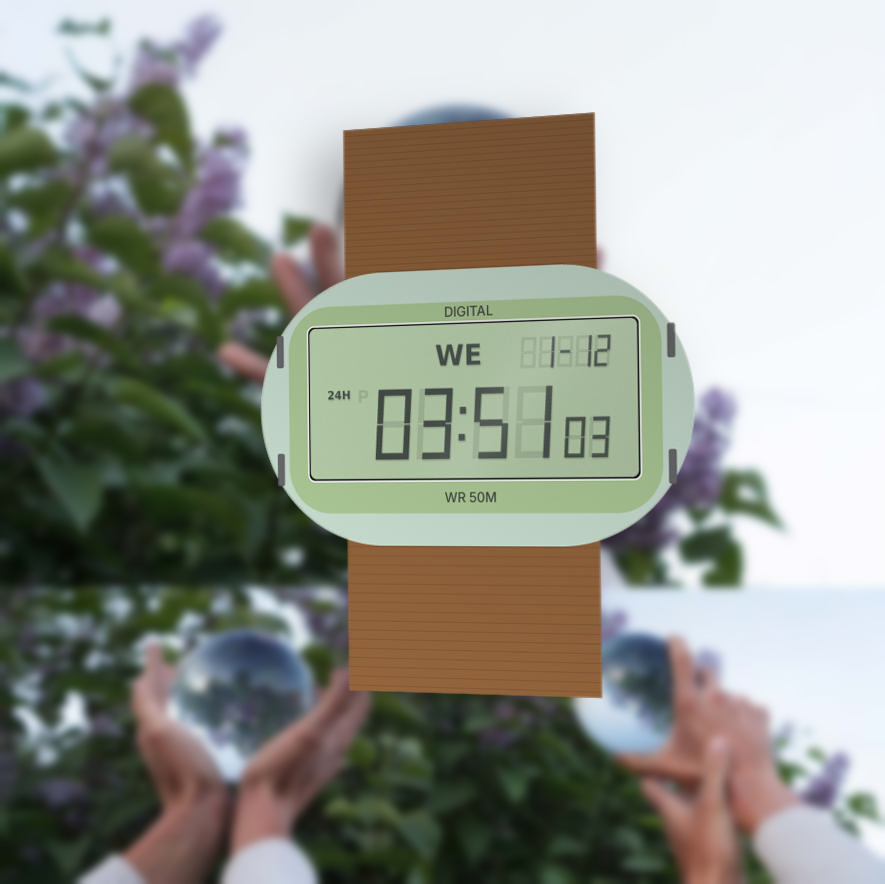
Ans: 3:51:03
